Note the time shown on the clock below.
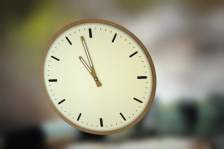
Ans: 10:58
